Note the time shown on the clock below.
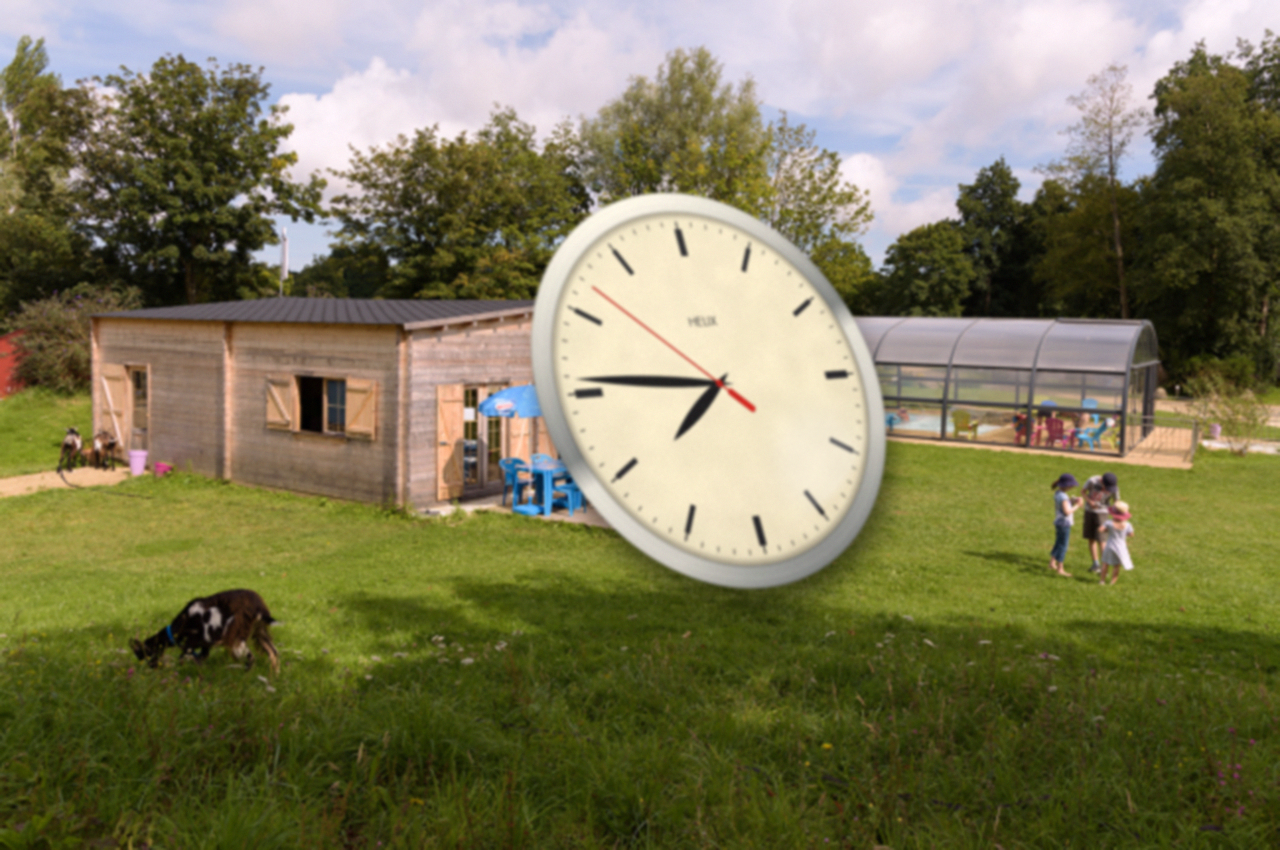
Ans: 7:45:52
